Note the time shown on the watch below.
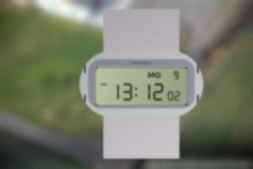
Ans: 13:12
